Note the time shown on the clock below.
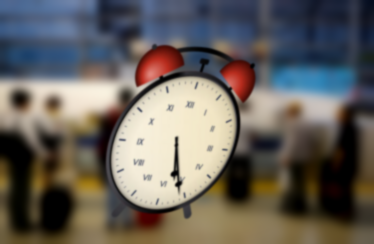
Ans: 5:26
